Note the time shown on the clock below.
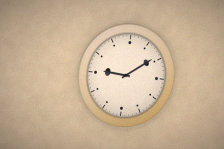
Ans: 9:09
